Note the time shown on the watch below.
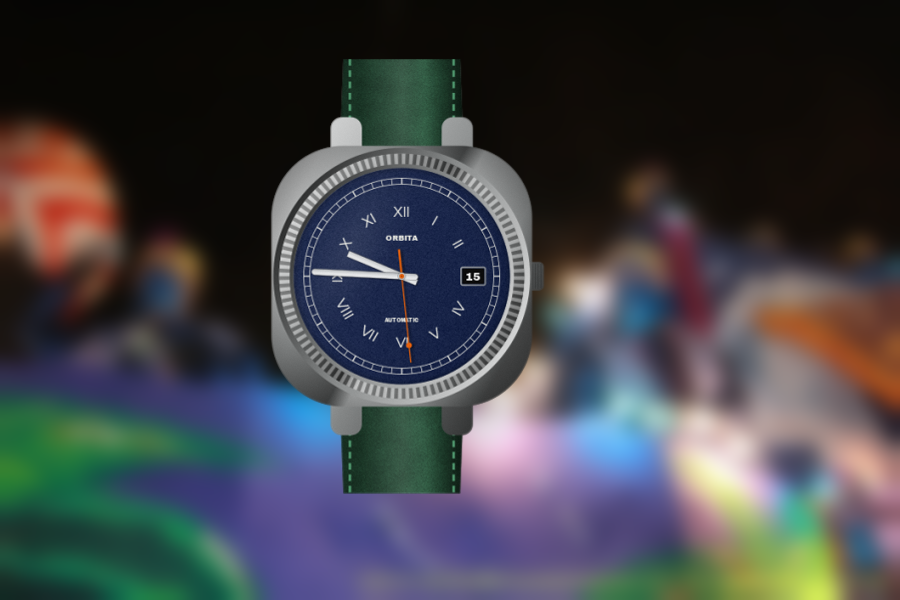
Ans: 9:45:29
